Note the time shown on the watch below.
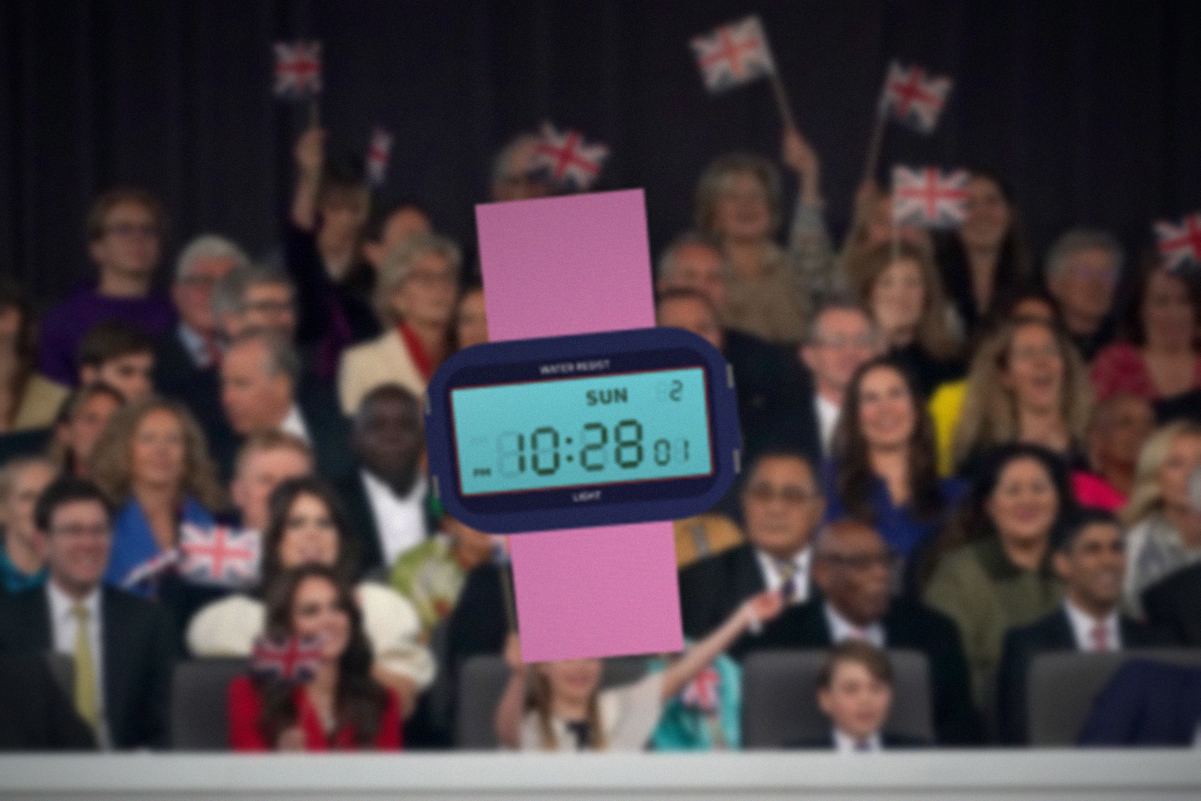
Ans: 10:28:01
